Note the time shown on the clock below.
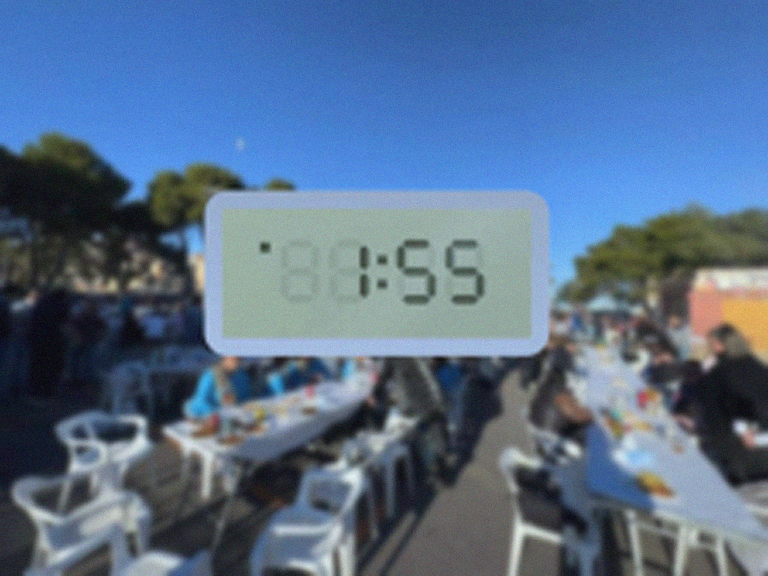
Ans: 1:55
